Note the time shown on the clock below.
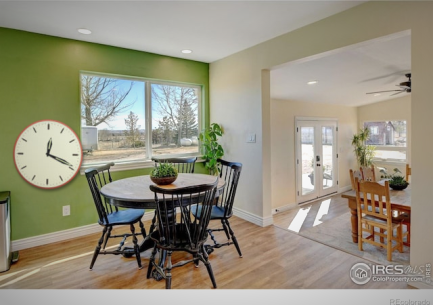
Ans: 12:19
